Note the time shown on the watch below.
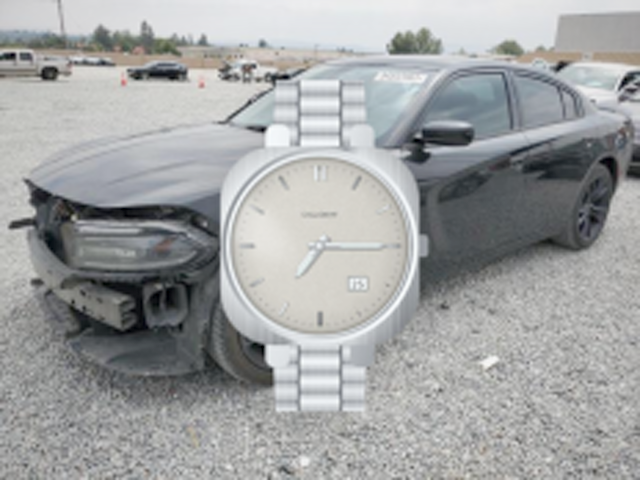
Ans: 7:15
